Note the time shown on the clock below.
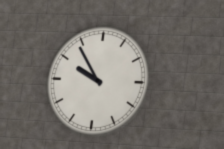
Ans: 9:54
